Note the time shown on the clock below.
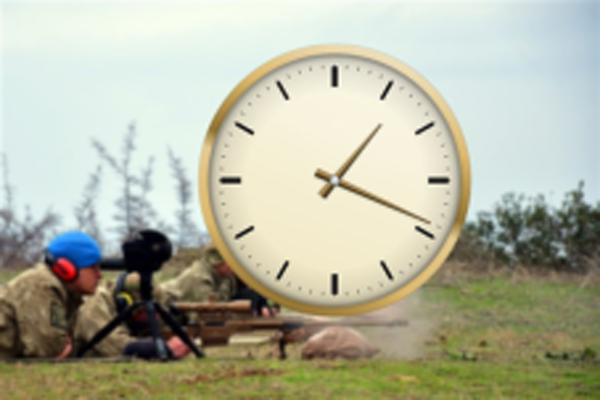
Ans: 1:19
